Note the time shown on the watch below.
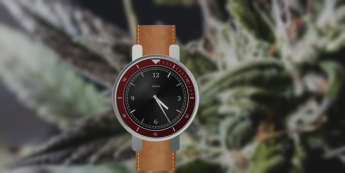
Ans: 4:25
